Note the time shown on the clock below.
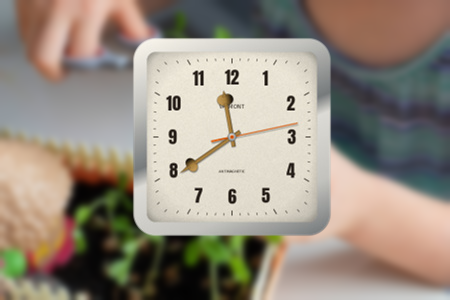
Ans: 11:39:13
